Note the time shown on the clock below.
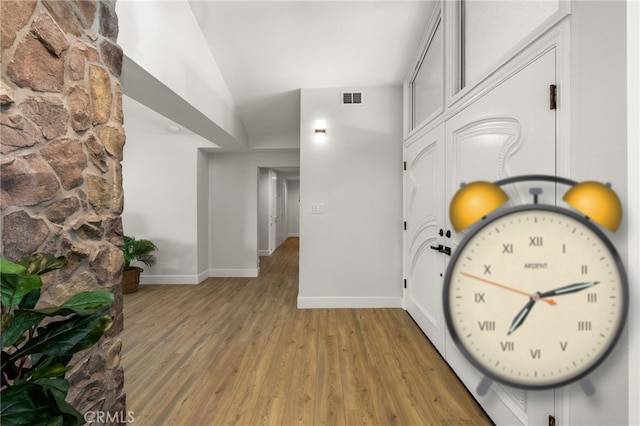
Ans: 7:12:48
